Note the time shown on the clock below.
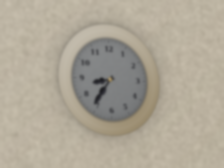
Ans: 8:36
